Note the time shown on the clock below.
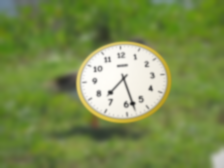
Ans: 7:28
